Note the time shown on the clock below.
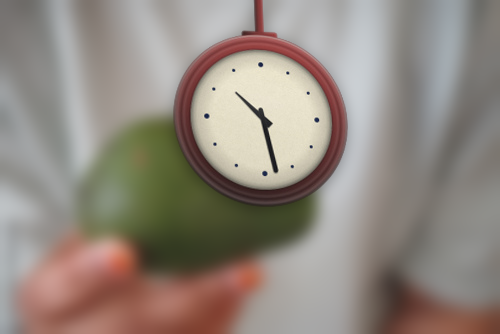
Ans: 10:28
